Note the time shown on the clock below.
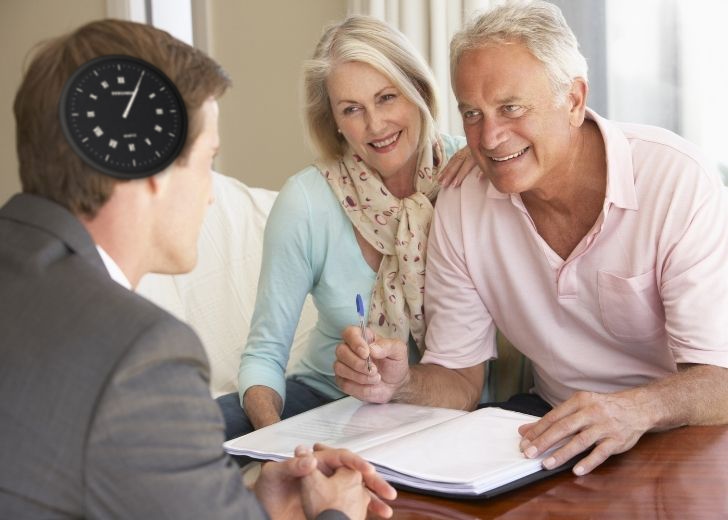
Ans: 1:05
